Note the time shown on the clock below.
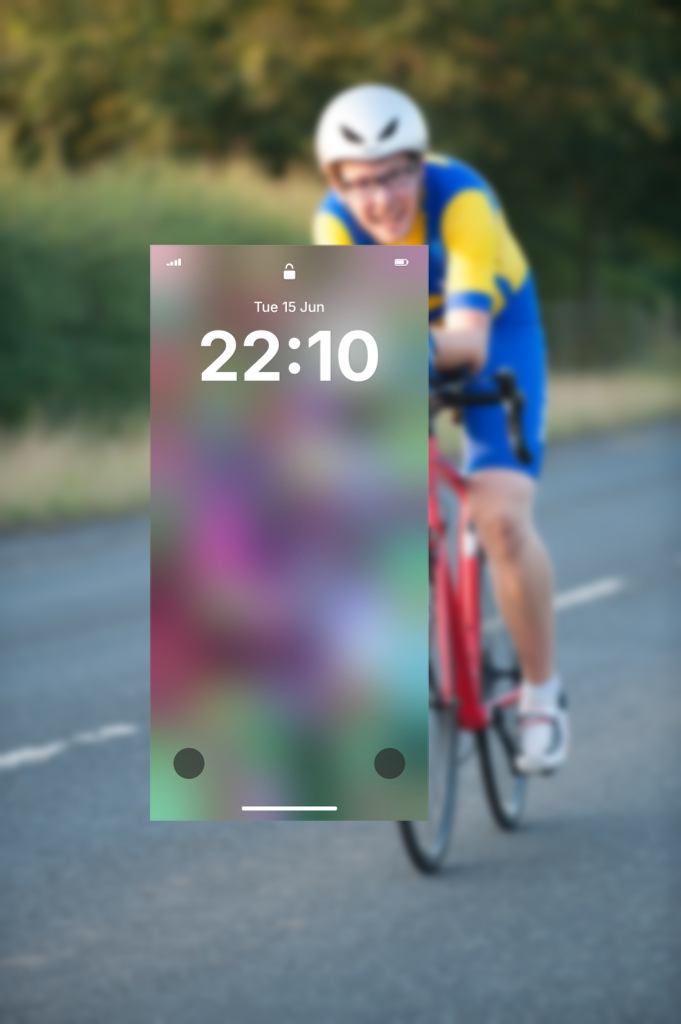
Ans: 22:10
